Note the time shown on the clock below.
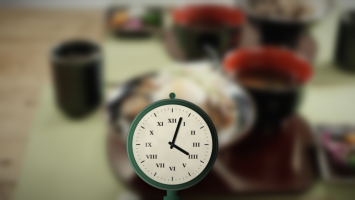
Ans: 4:03
